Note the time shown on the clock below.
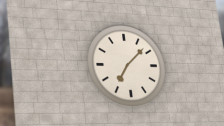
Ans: 7:08
